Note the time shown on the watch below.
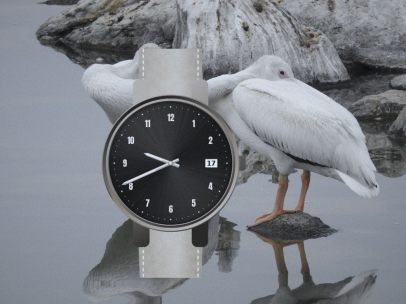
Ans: 9:41
